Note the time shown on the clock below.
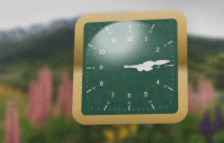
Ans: 3:14
